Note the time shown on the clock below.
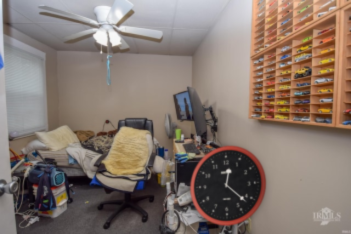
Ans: 12:22
